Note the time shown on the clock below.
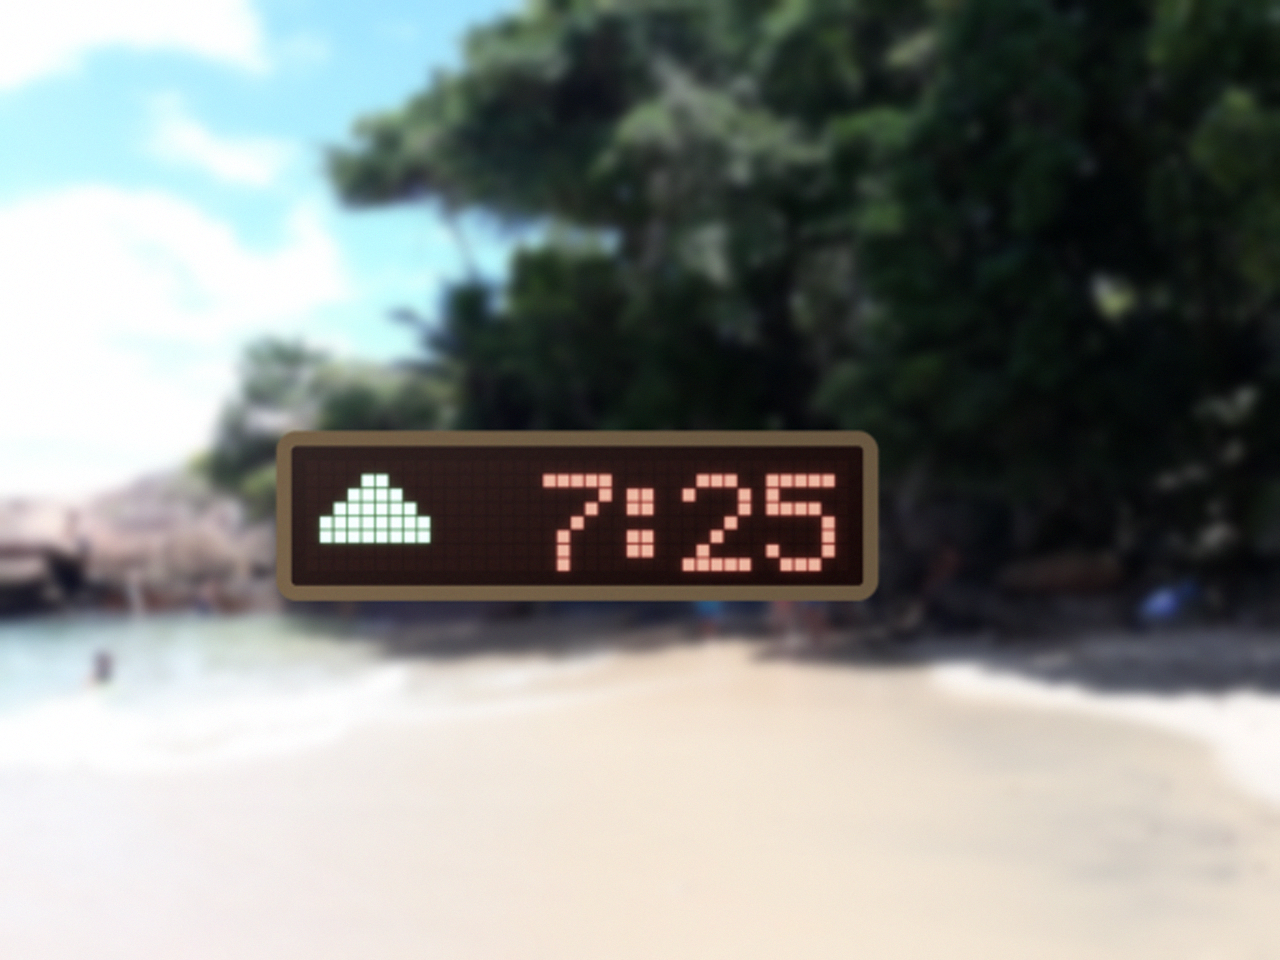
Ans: 7:25
